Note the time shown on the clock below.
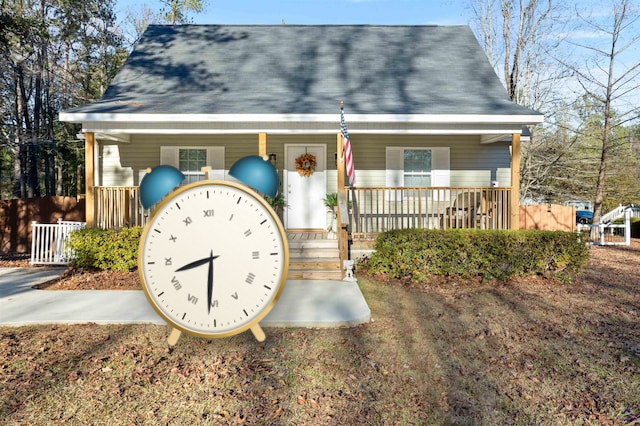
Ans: 8:31
